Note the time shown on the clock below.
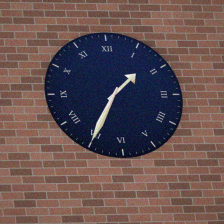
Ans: 1:35
